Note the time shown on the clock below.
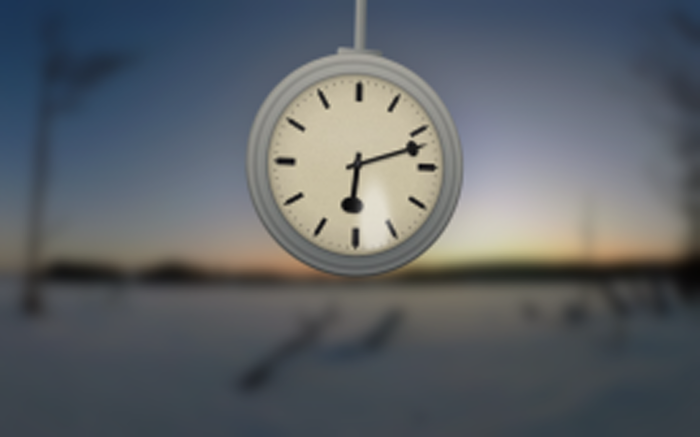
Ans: 6:12
